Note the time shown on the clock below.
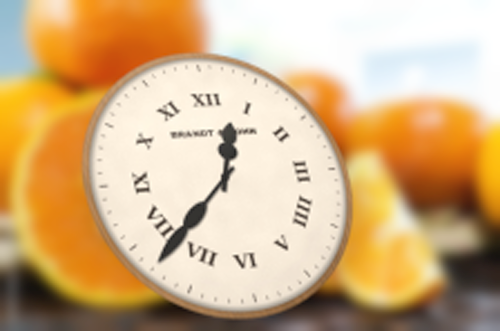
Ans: 12:38
